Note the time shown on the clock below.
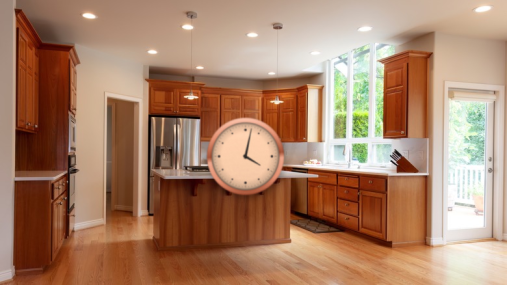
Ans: 4:02
